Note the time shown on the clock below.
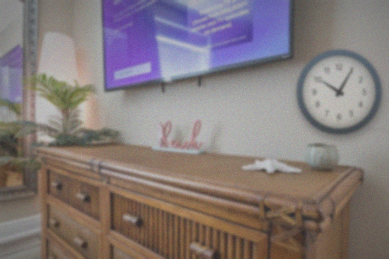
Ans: 10:05
